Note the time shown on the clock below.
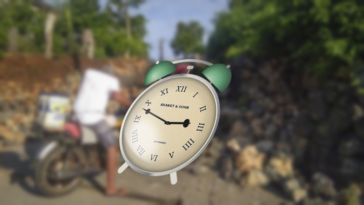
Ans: 2:48
